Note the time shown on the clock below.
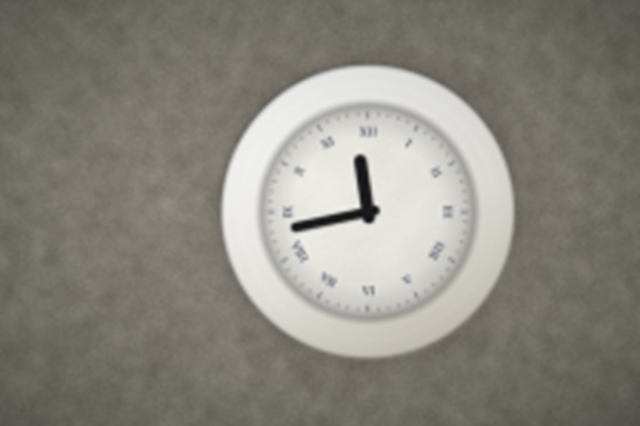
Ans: 11:43
